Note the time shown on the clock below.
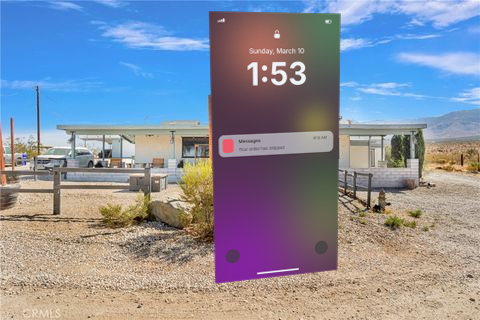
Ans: 1:53
